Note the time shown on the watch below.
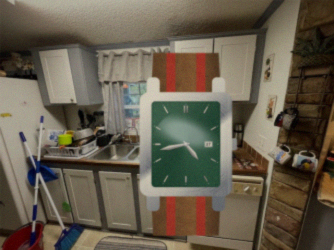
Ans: 4:43
